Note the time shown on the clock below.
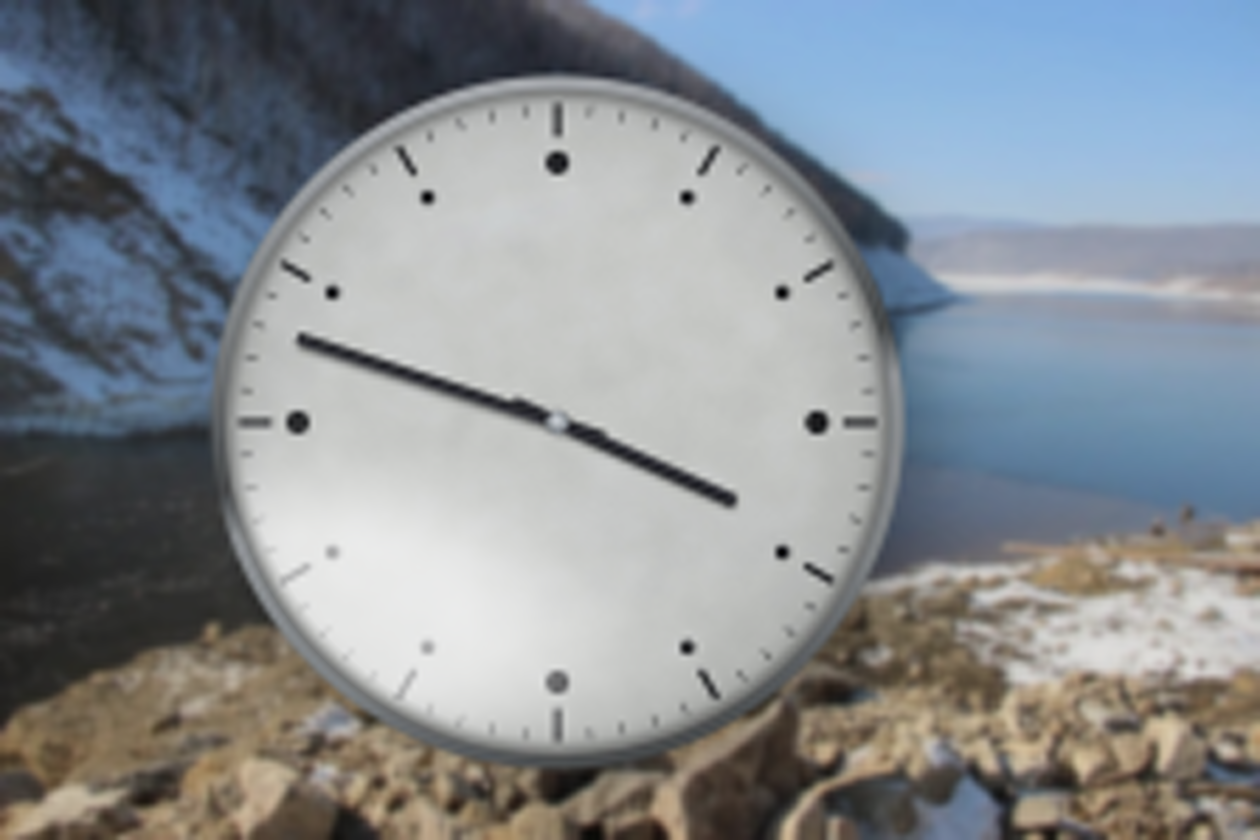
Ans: 3:48
